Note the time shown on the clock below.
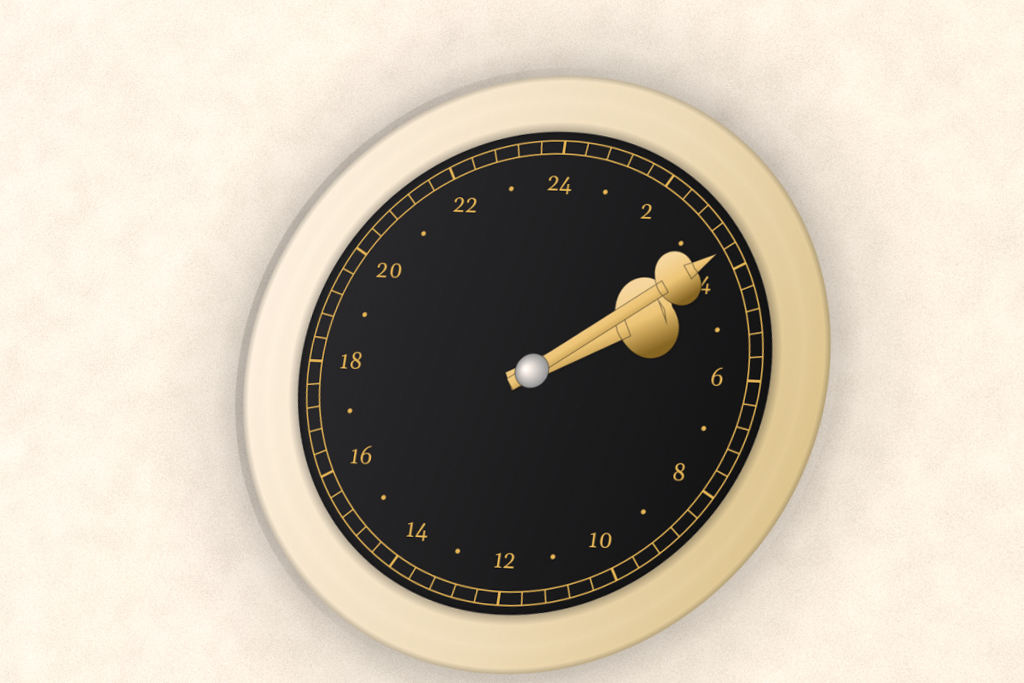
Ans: 4:09
